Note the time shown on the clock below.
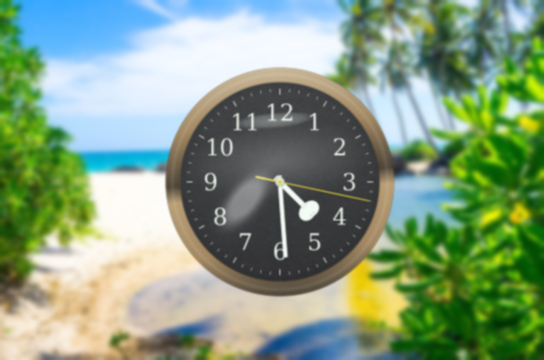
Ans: 4:29:17
